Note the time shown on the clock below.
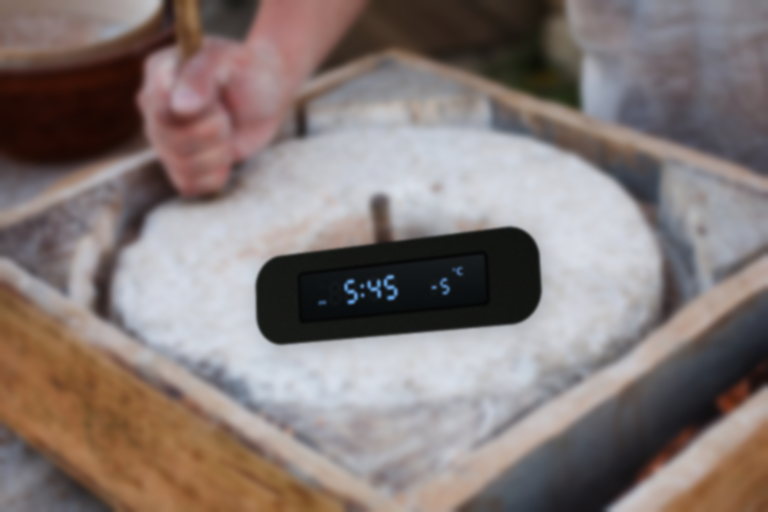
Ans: 5:45
